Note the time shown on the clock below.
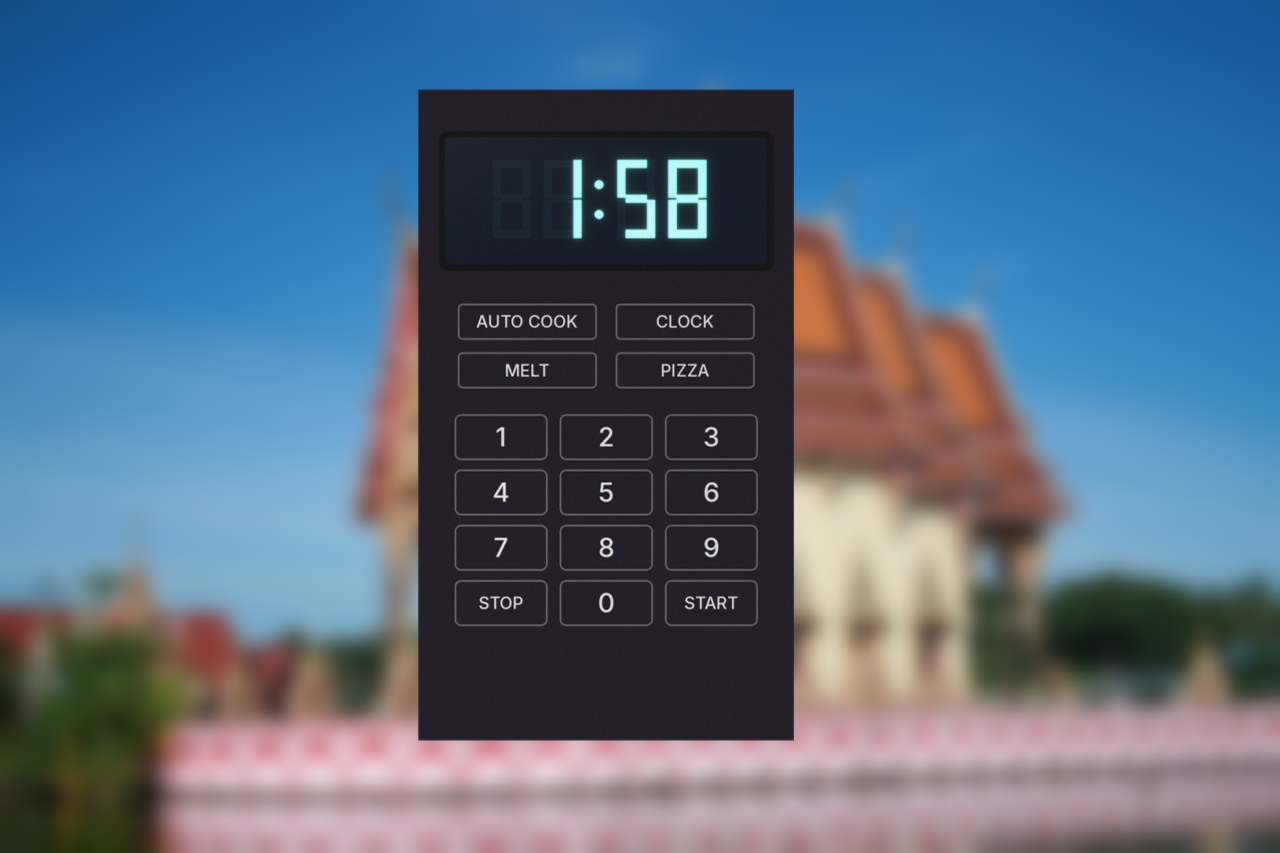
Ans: 1:58
